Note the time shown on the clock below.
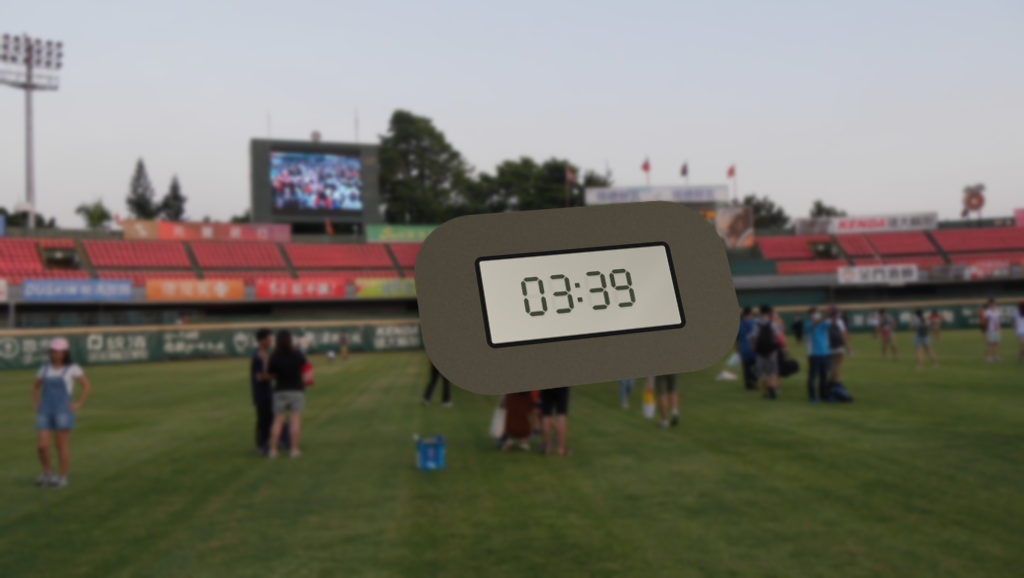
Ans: 3:39
